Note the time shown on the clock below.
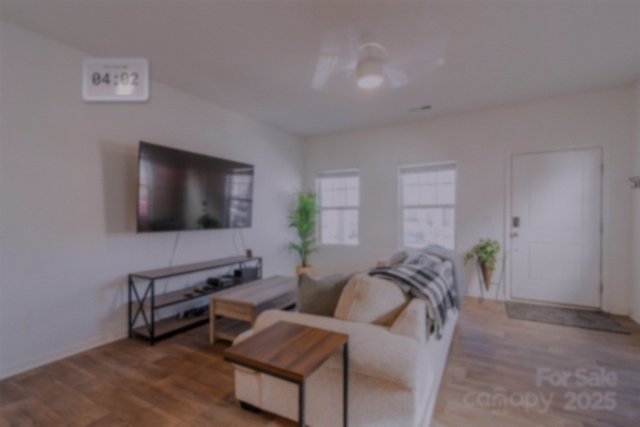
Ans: 4:02
